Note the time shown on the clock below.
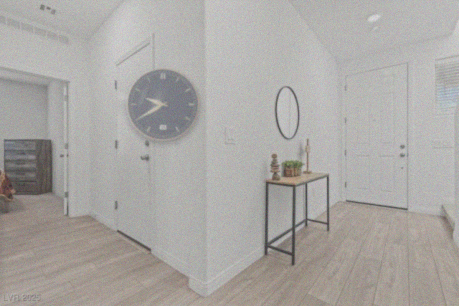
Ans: 9:40
